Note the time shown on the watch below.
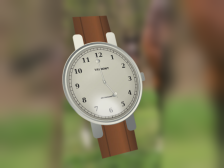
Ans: 4:59
